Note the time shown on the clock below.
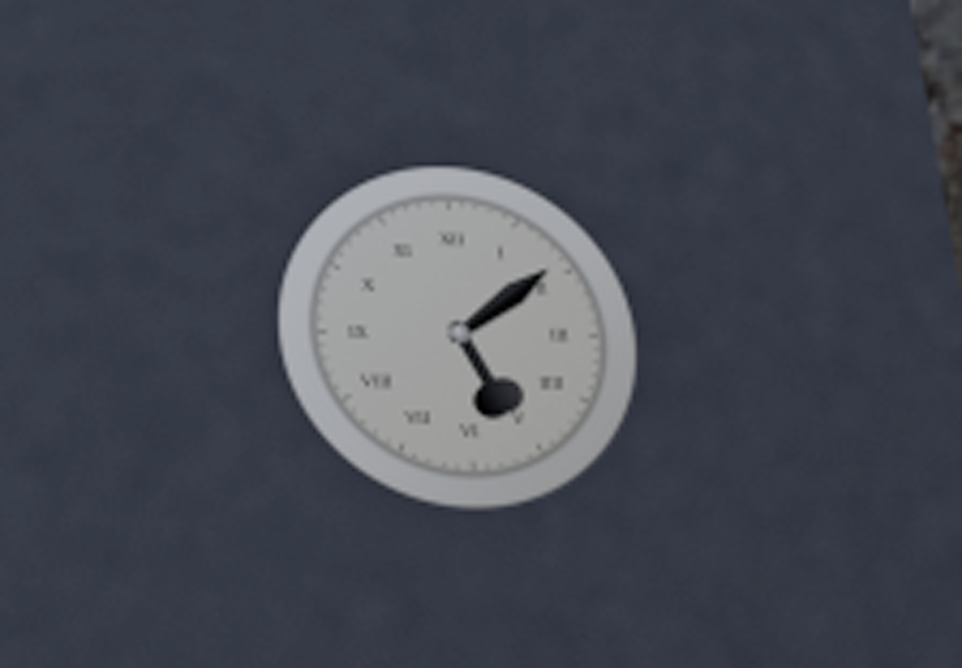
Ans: 5:09
